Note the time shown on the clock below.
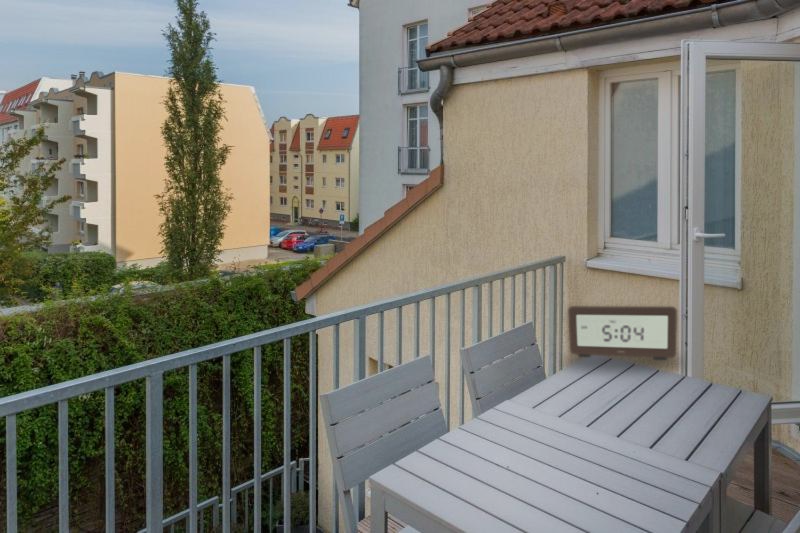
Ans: 5:04
